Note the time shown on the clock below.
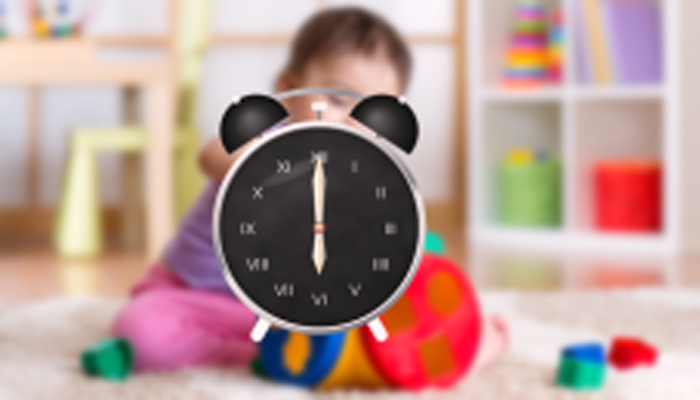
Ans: 6:00
